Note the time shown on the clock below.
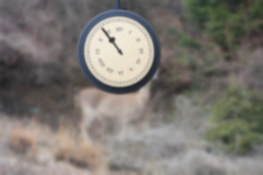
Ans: 10:54
